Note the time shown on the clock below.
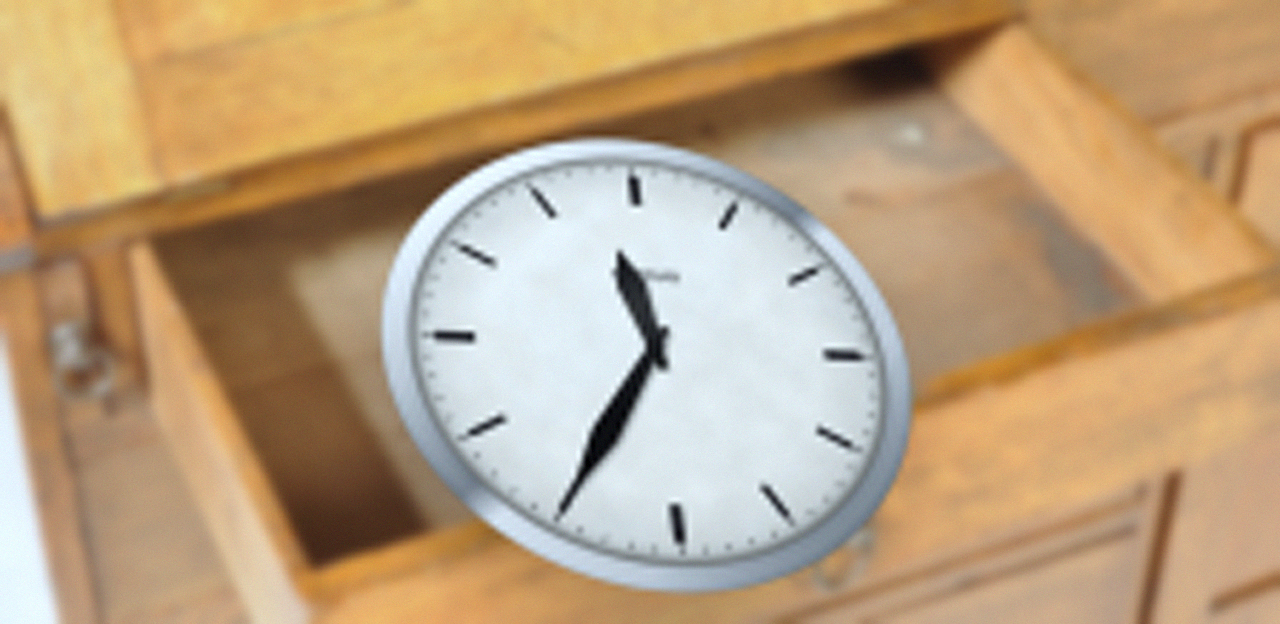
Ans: 11:35
